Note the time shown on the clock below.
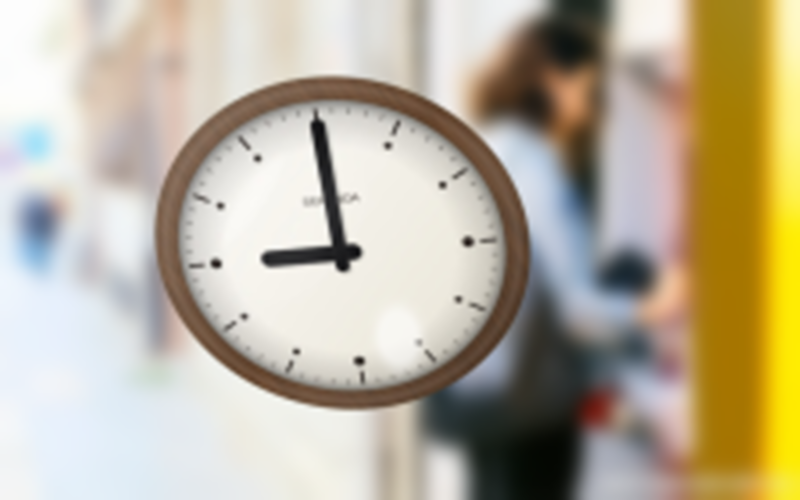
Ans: 9:00
